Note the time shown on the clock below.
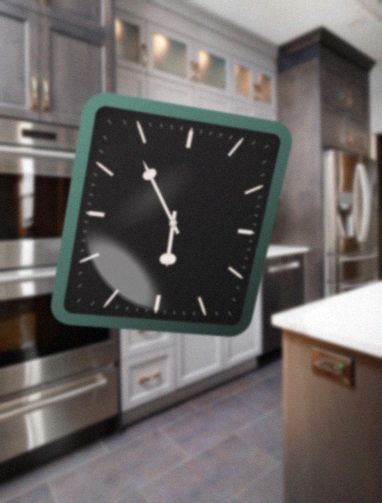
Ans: 5:54
